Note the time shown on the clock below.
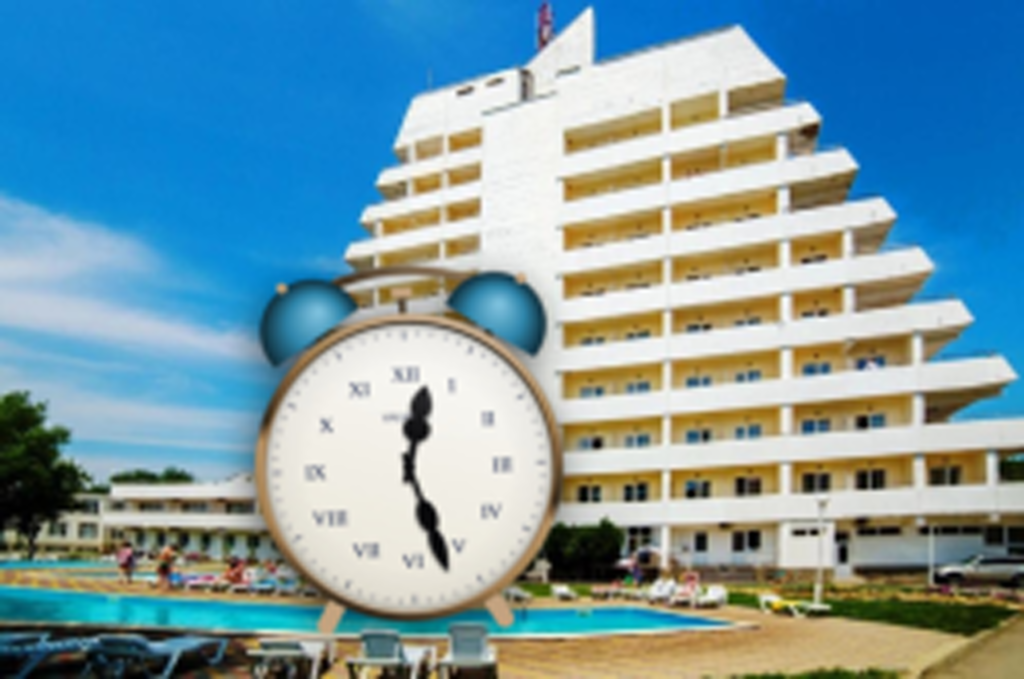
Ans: 12:27
